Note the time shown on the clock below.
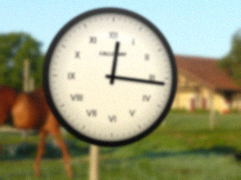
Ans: 12:16
